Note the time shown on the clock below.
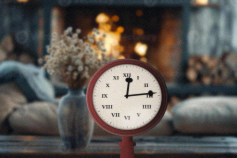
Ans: 12:14
